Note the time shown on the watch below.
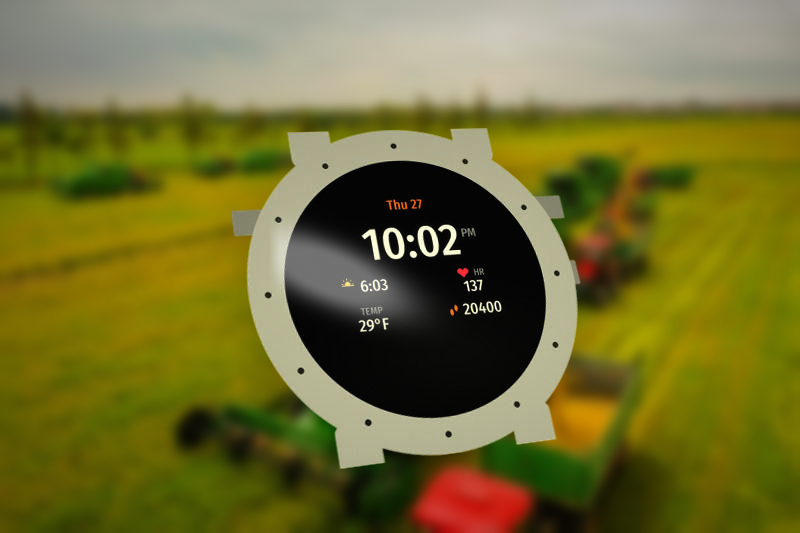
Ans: 10:02
